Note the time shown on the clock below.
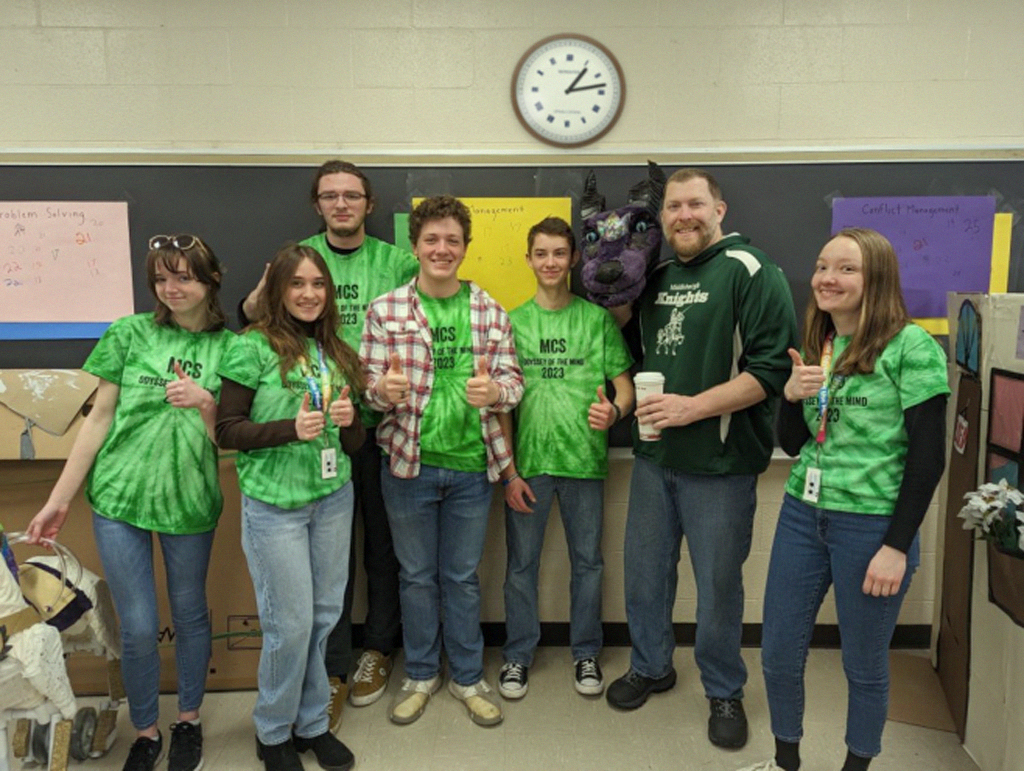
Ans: 1:13
